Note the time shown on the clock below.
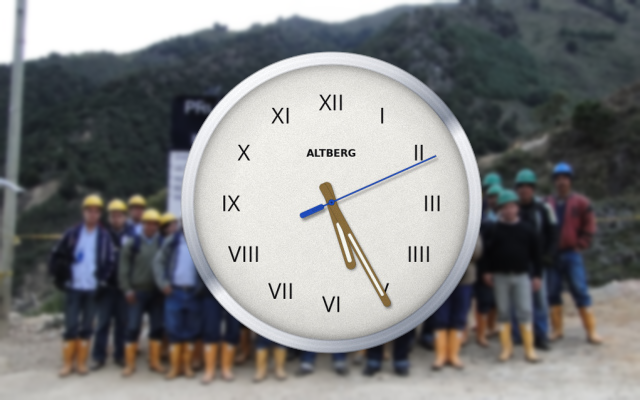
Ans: 5:25:11
